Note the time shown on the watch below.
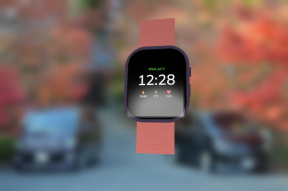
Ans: 12:28
